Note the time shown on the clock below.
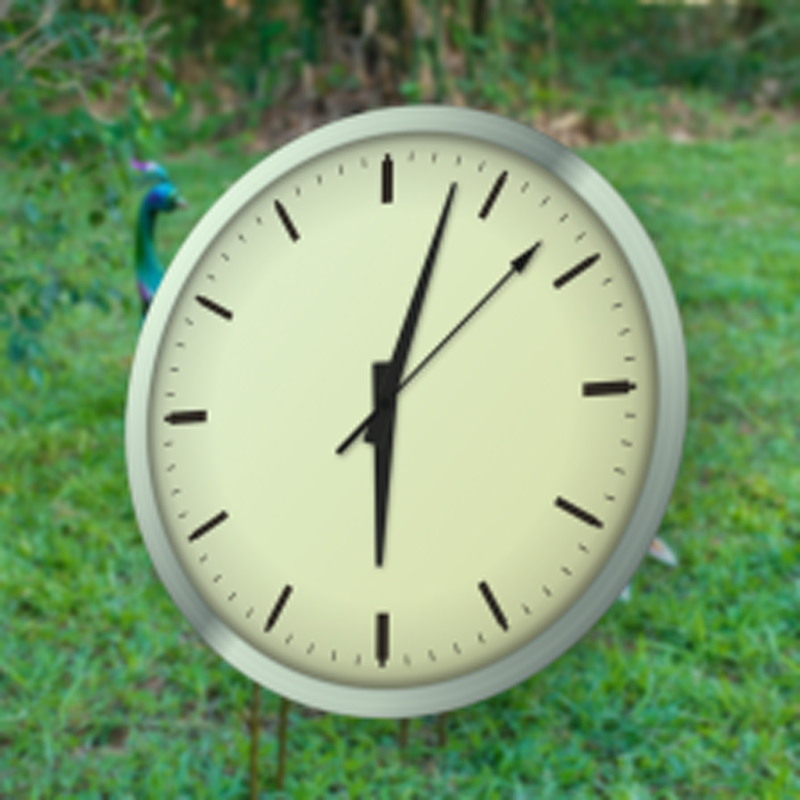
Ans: 6:03:08
